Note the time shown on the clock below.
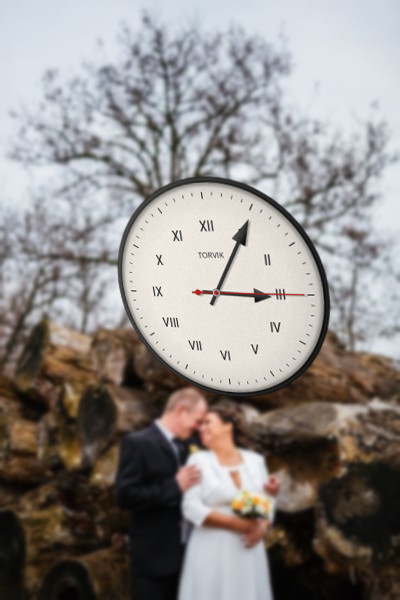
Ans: 3:05:15
